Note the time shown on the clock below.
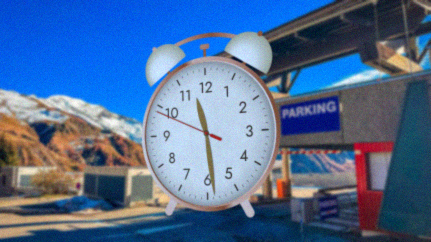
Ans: 11:28:49
